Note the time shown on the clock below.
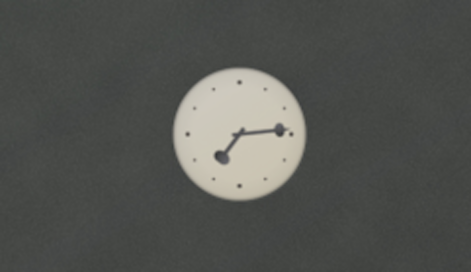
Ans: 7:14
